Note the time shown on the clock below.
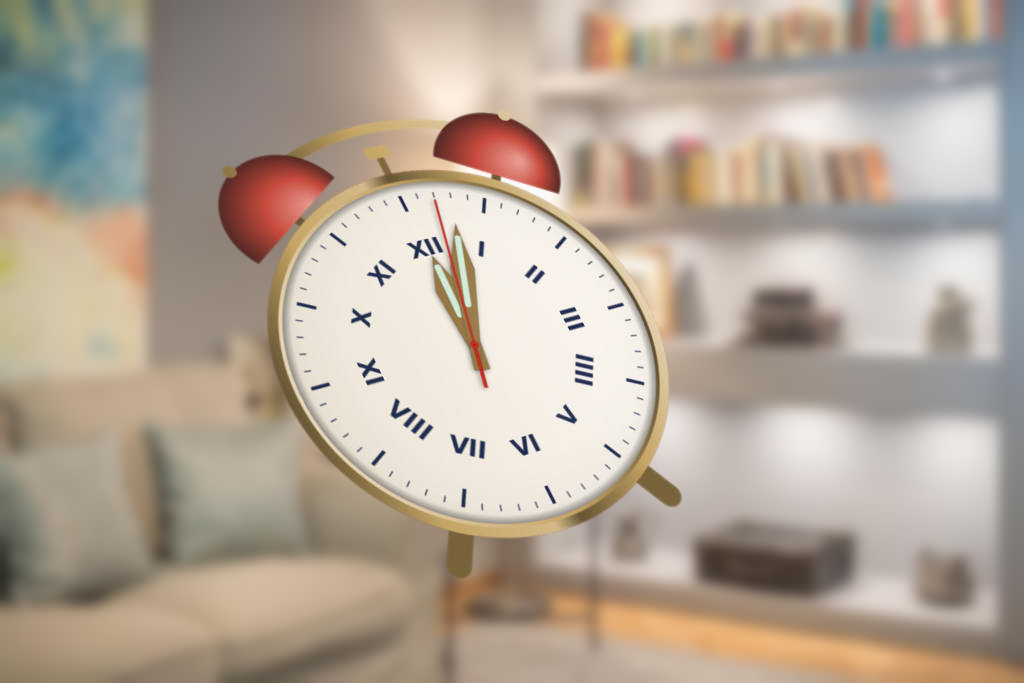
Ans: 12:03:02
